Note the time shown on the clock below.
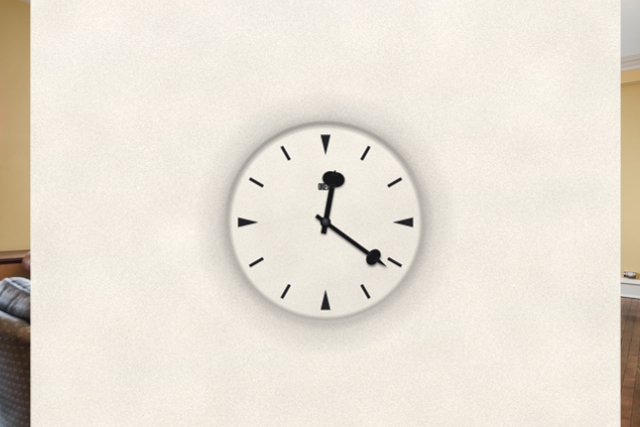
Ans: 12:21
